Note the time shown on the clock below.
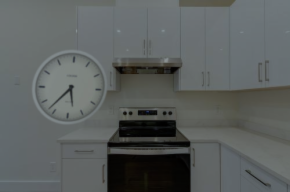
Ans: 5:37
